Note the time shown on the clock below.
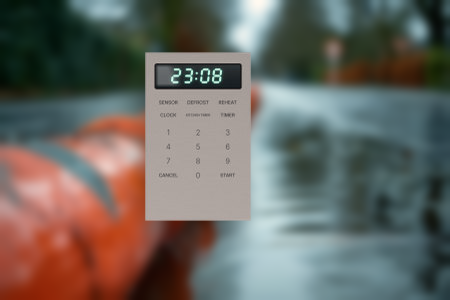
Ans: 23:08
